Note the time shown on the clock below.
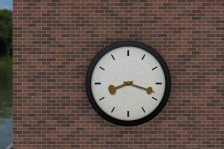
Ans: 8:18
